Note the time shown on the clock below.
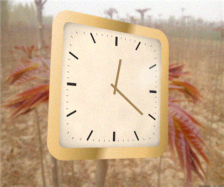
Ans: 12:21
